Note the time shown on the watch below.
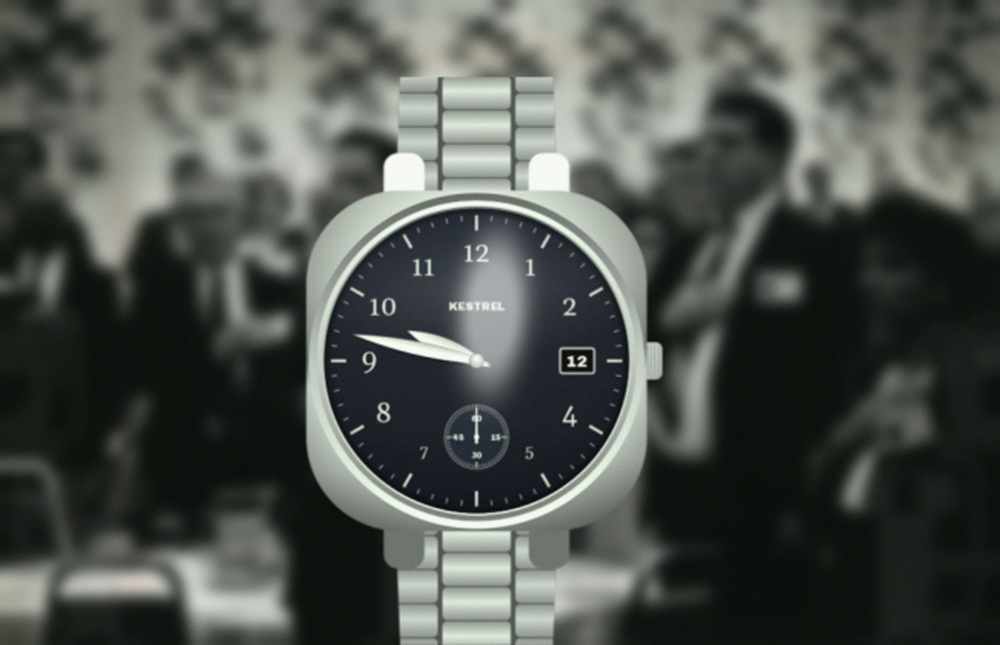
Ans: 9:47
